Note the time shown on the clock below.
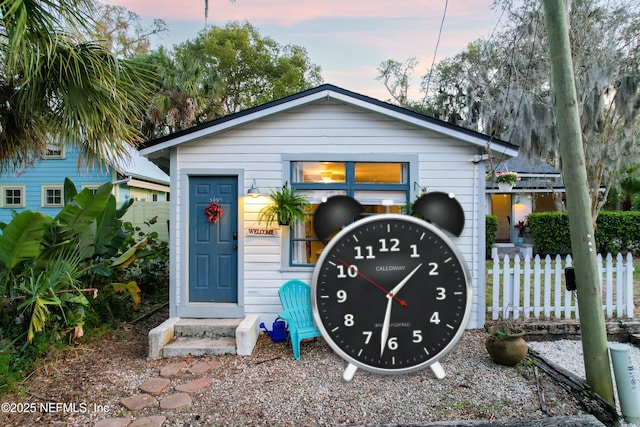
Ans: 1:31:51
